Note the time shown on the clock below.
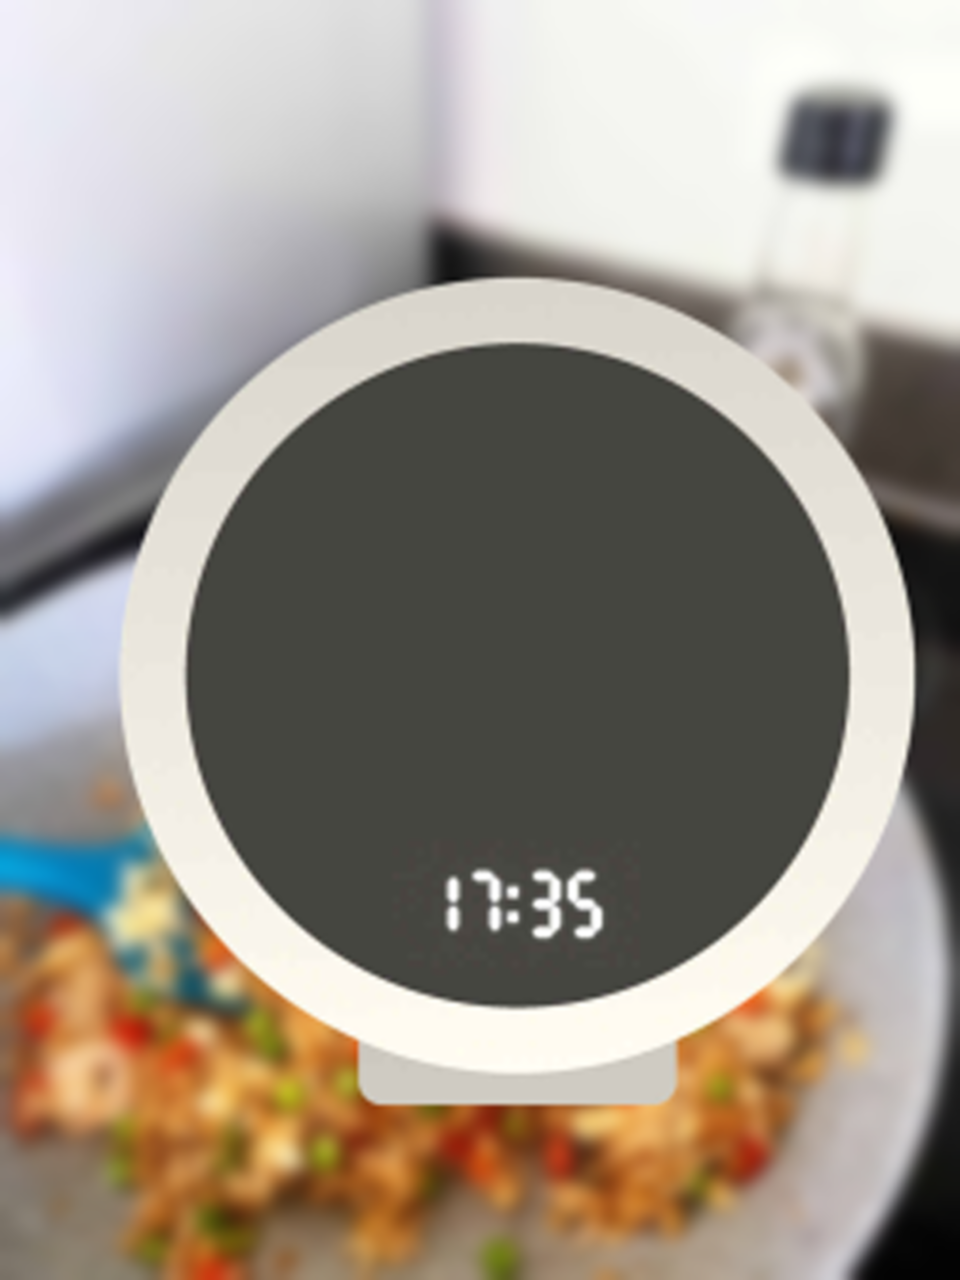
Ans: 17:35
